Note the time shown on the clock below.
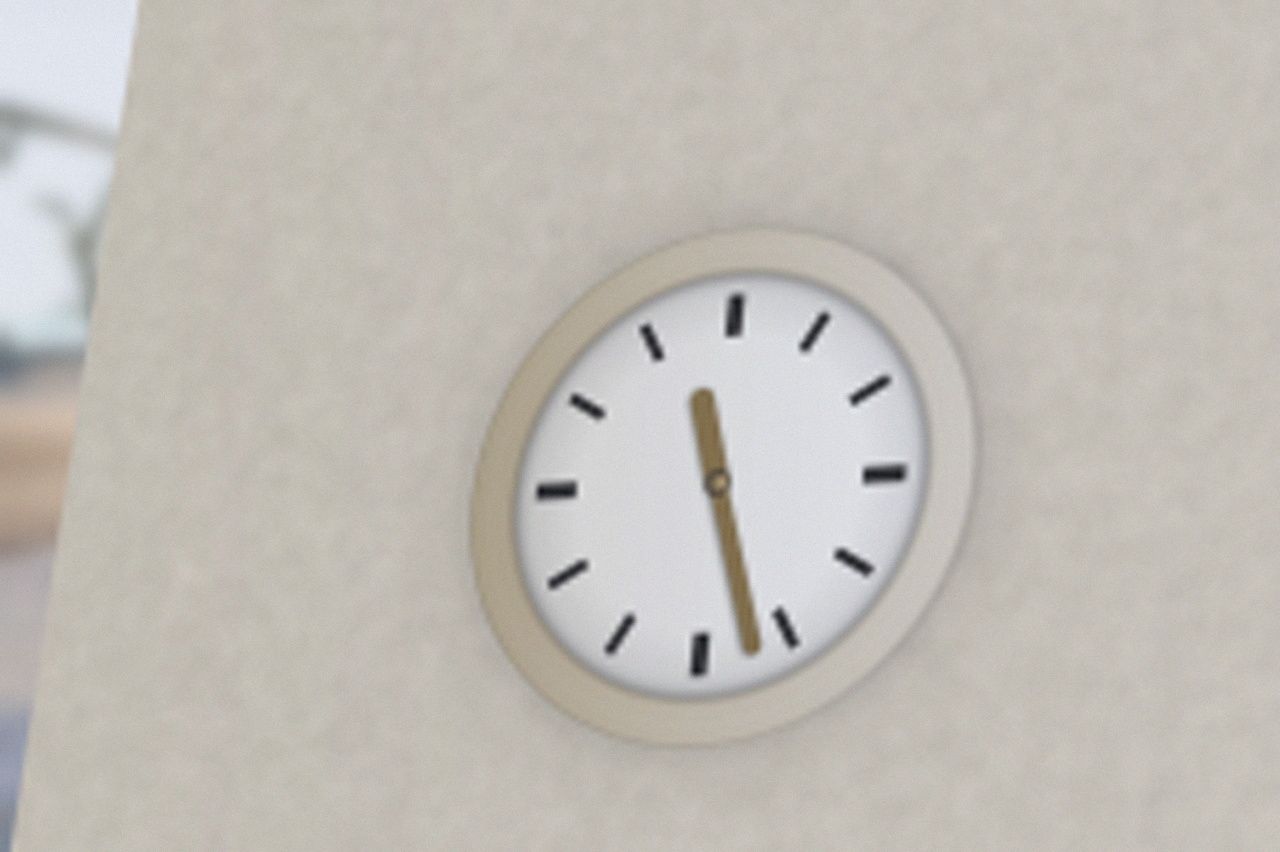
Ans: 11:27
